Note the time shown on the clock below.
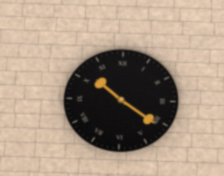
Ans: 10:21
